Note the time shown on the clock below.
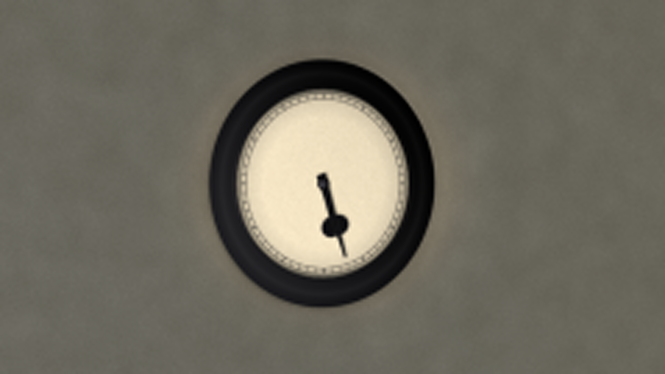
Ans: 5:27
